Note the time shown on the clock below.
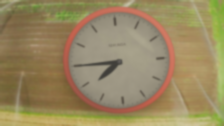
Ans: 7:45
